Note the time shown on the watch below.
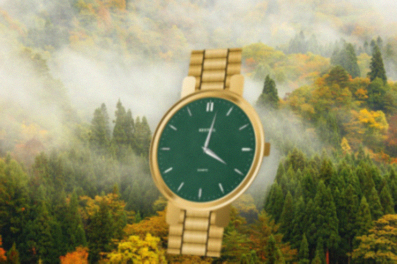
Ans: 4:02
